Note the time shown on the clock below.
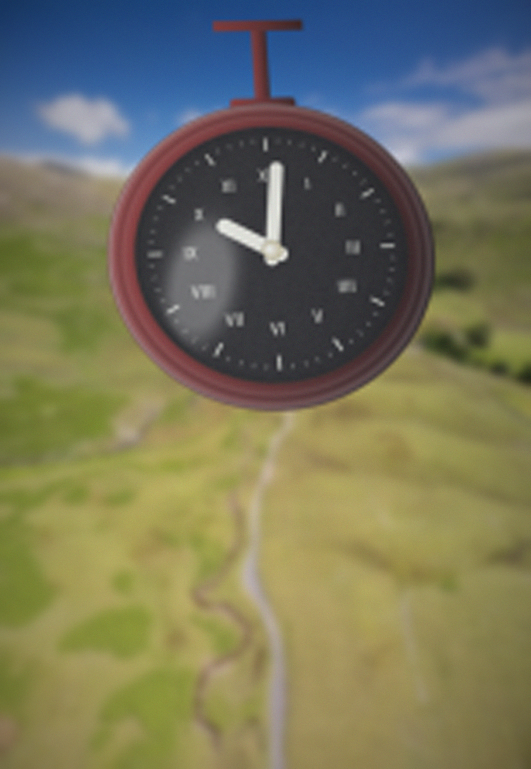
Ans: 10:01
